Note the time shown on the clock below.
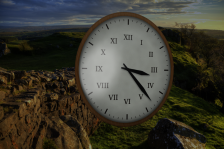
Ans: 3:23
